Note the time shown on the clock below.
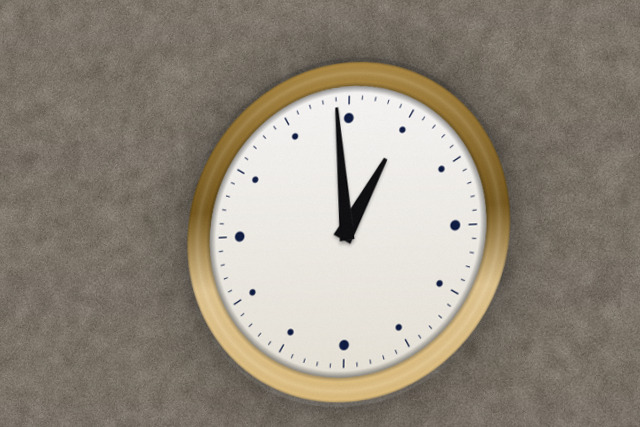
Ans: 12:59
